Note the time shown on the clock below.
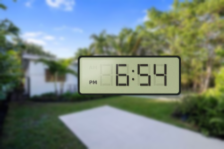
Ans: 6:54
